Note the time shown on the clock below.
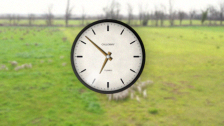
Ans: 6:52
